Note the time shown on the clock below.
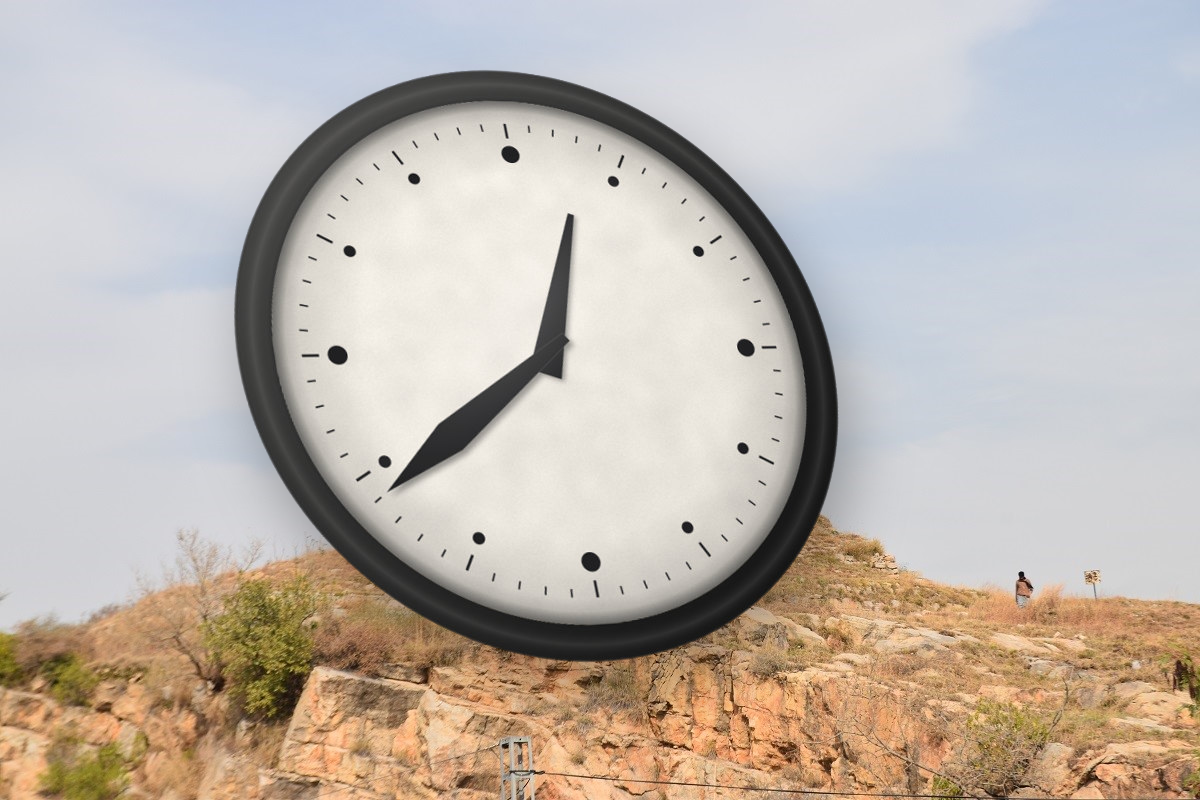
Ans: 12:39
